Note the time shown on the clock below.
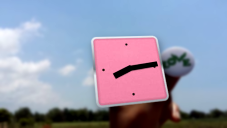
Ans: 8:14
